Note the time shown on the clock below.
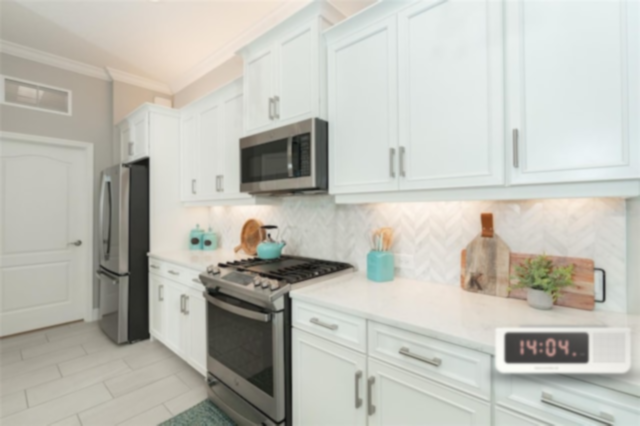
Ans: 14:04
